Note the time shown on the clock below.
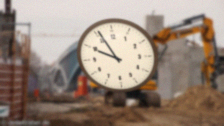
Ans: 9:56
